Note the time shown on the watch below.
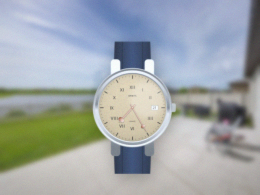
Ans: 7:25
